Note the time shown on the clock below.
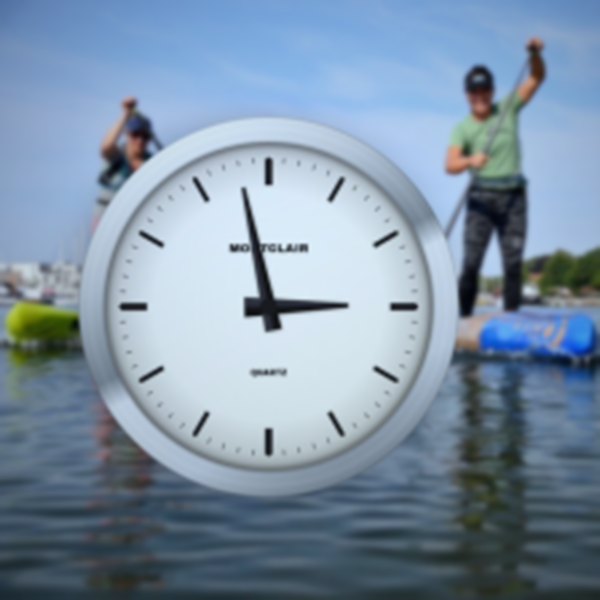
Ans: 2:58
